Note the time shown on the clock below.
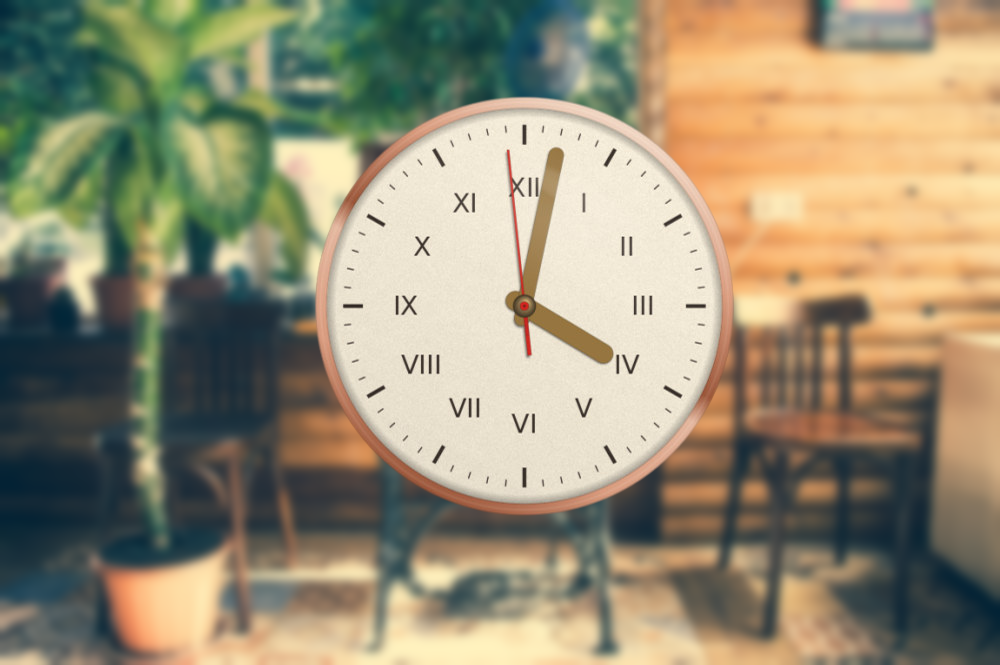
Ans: 4:01:59
